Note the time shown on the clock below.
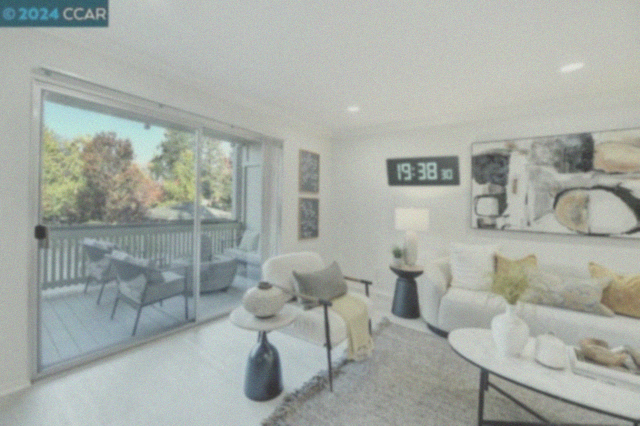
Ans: 19:38
